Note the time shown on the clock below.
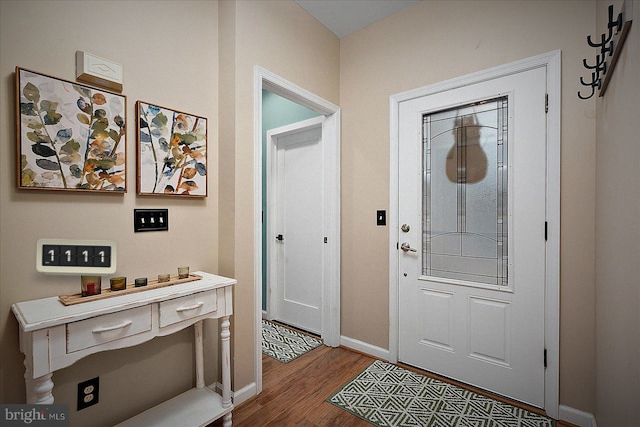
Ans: 11:11
